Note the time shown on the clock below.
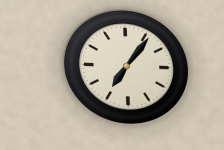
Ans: 7:06
